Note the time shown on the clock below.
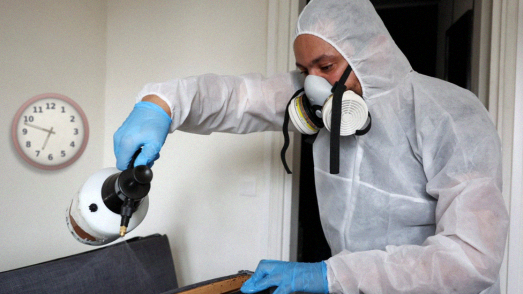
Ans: 6:48
